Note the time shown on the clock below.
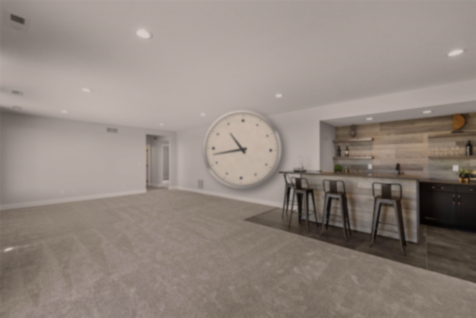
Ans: 10:43
